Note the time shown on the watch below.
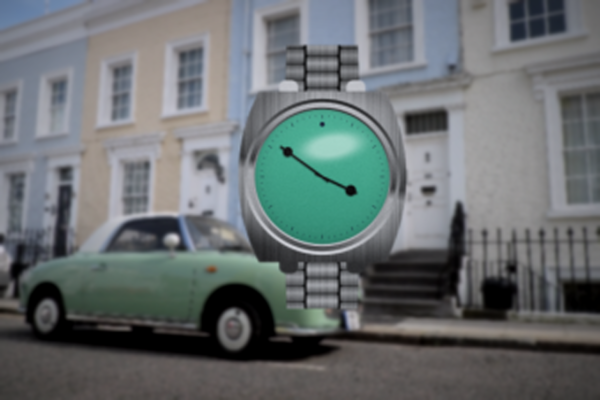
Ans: 3:51
